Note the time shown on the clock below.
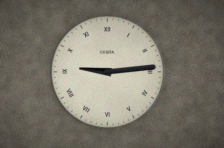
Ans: 9:14
